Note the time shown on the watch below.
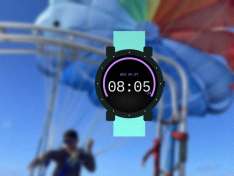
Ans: 8:05
